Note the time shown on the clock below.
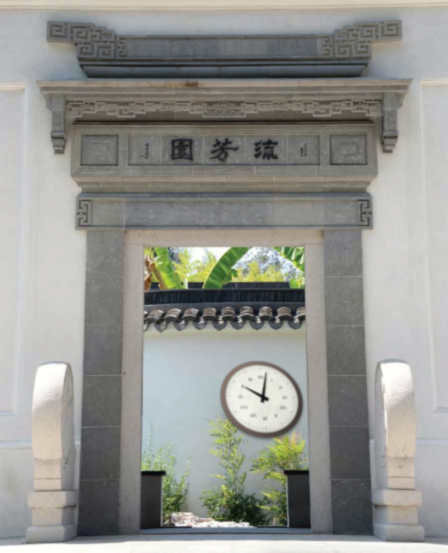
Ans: 10:02
